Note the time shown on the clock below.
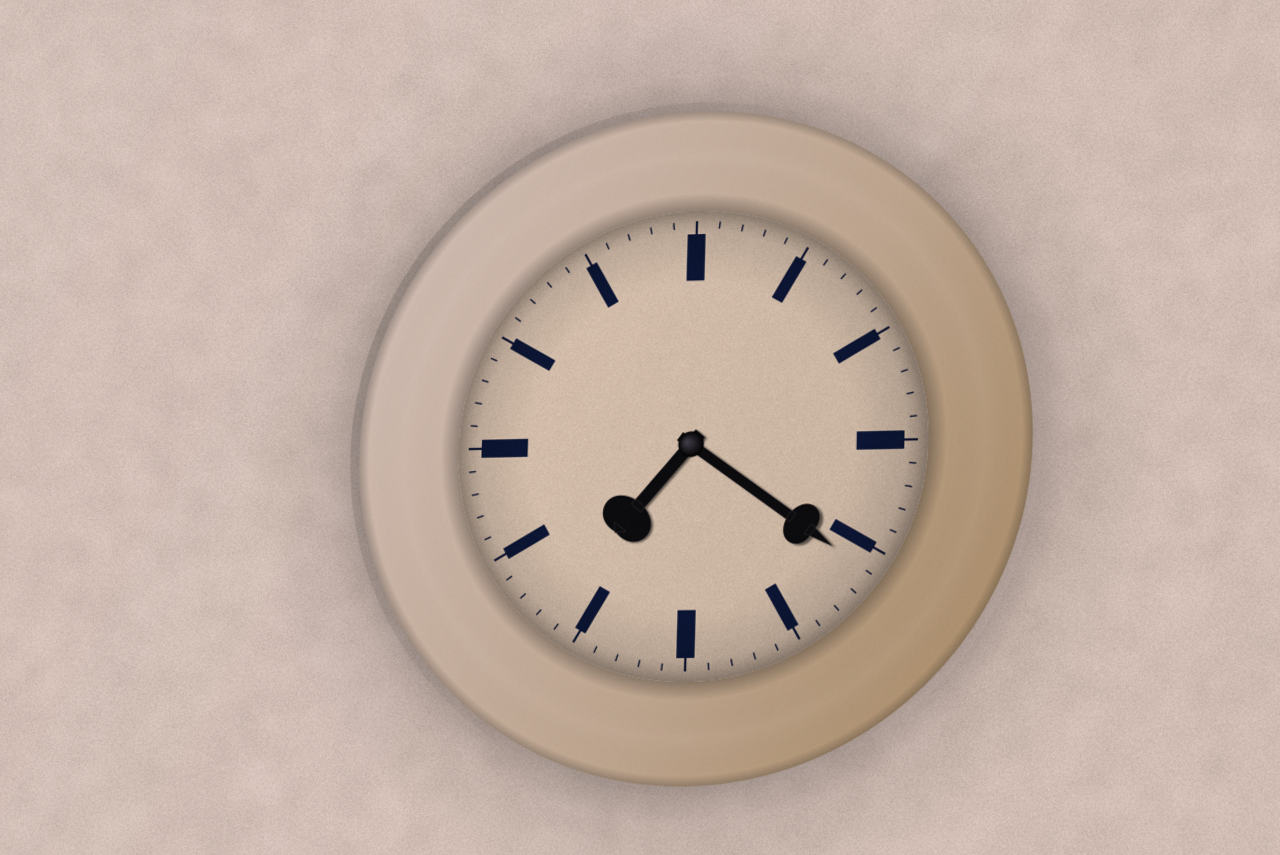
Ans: 7:21
